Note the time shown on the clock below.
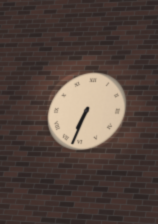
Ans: 6:32
